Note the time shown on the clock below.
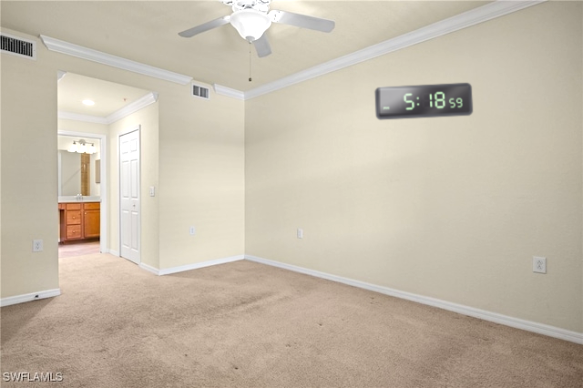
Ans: 5:18:59
